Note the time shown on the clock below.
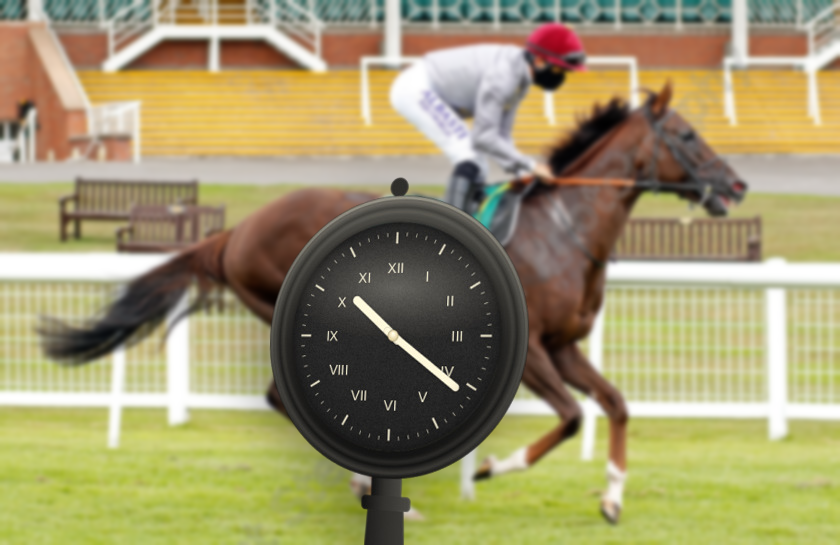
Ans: 10:21
